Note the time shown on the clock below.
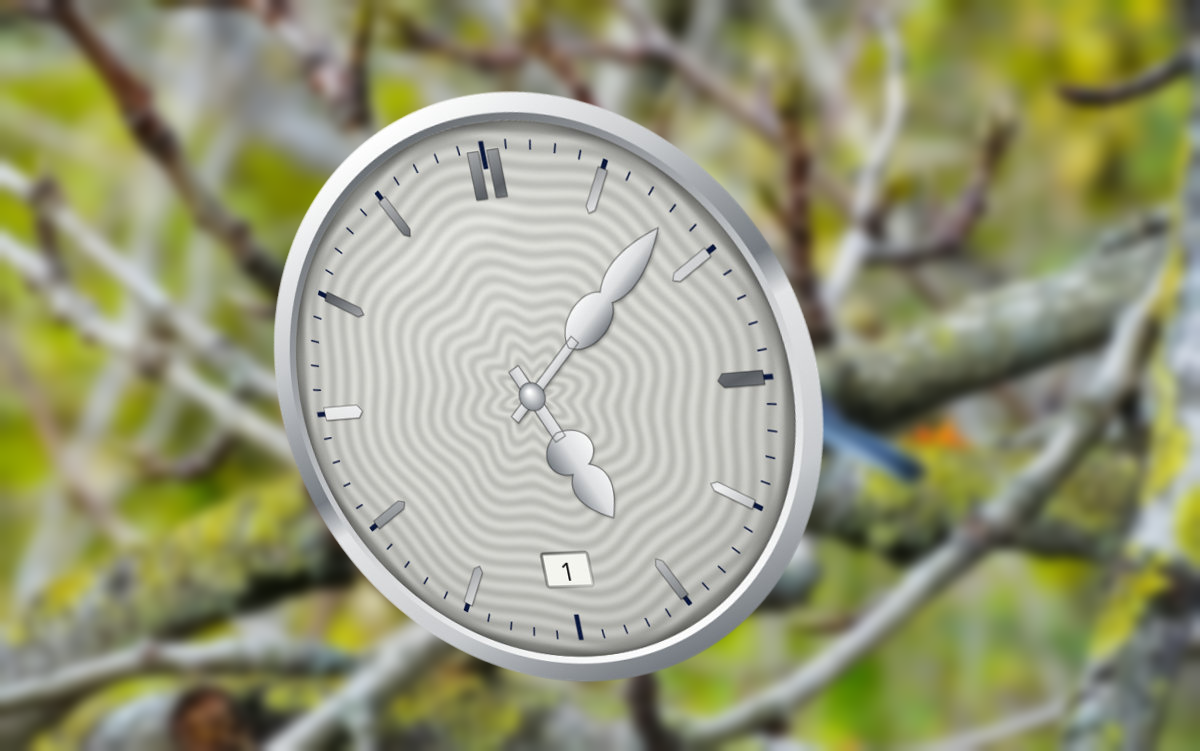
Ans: 5:08
